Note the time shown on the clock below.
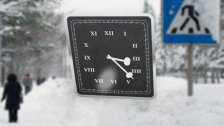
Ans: 3:23
